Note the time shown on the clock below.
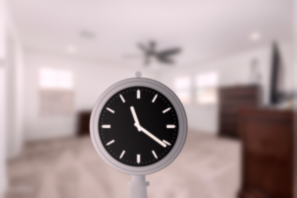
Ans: 11:21
